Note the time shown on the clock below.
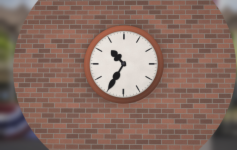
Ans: 10:35
